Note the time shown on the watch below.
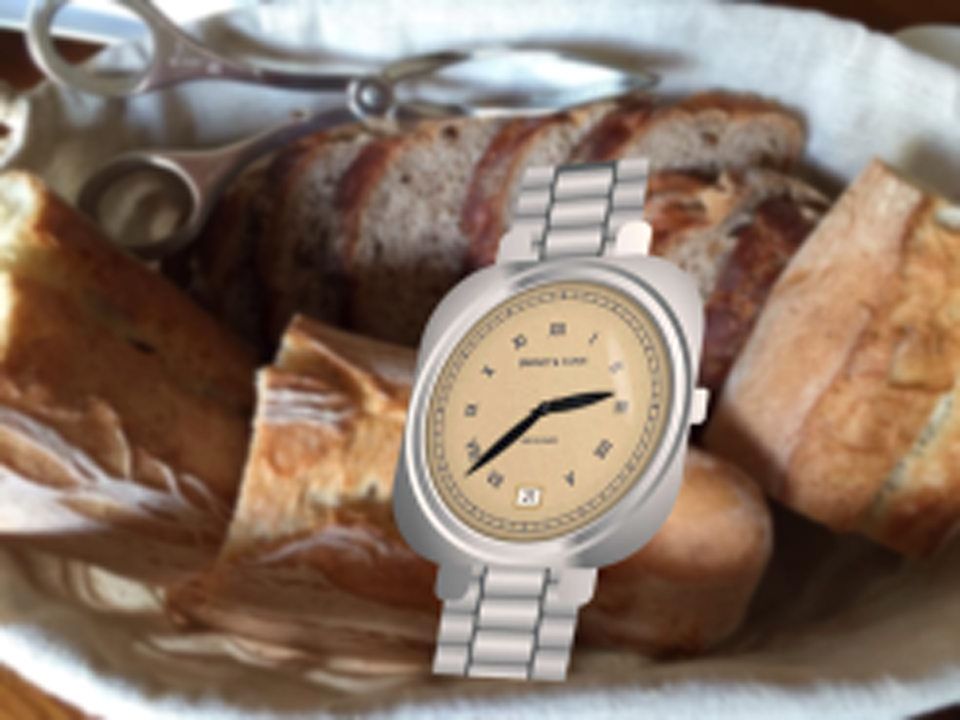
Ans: 2:38
